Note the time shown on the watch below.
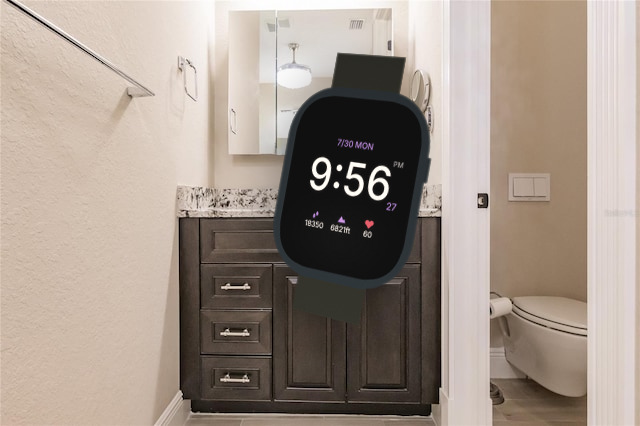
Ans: 9:56:27
